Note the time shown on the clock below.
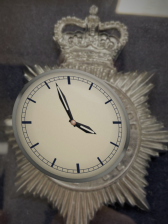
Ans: 3:57
